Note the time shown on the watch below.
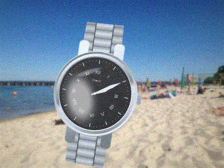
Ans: 2:10
